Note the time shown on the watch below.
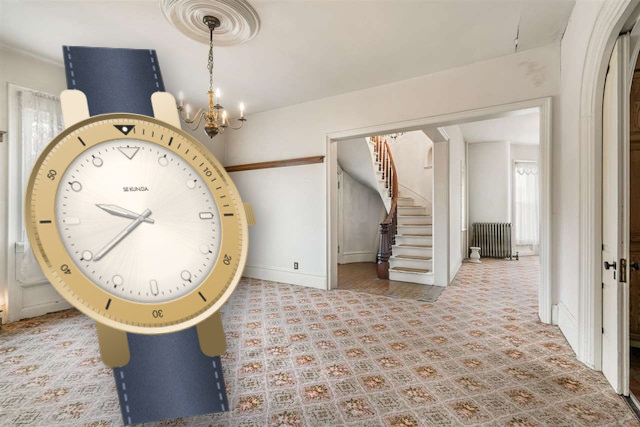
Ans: 9:39
